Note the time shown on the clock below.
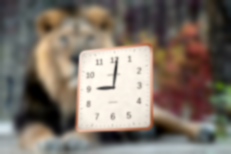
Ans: 9:01
